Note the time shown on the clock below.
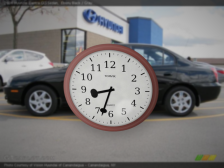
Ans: 8:33
